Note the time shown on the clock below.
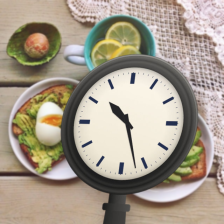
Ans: 10:27
